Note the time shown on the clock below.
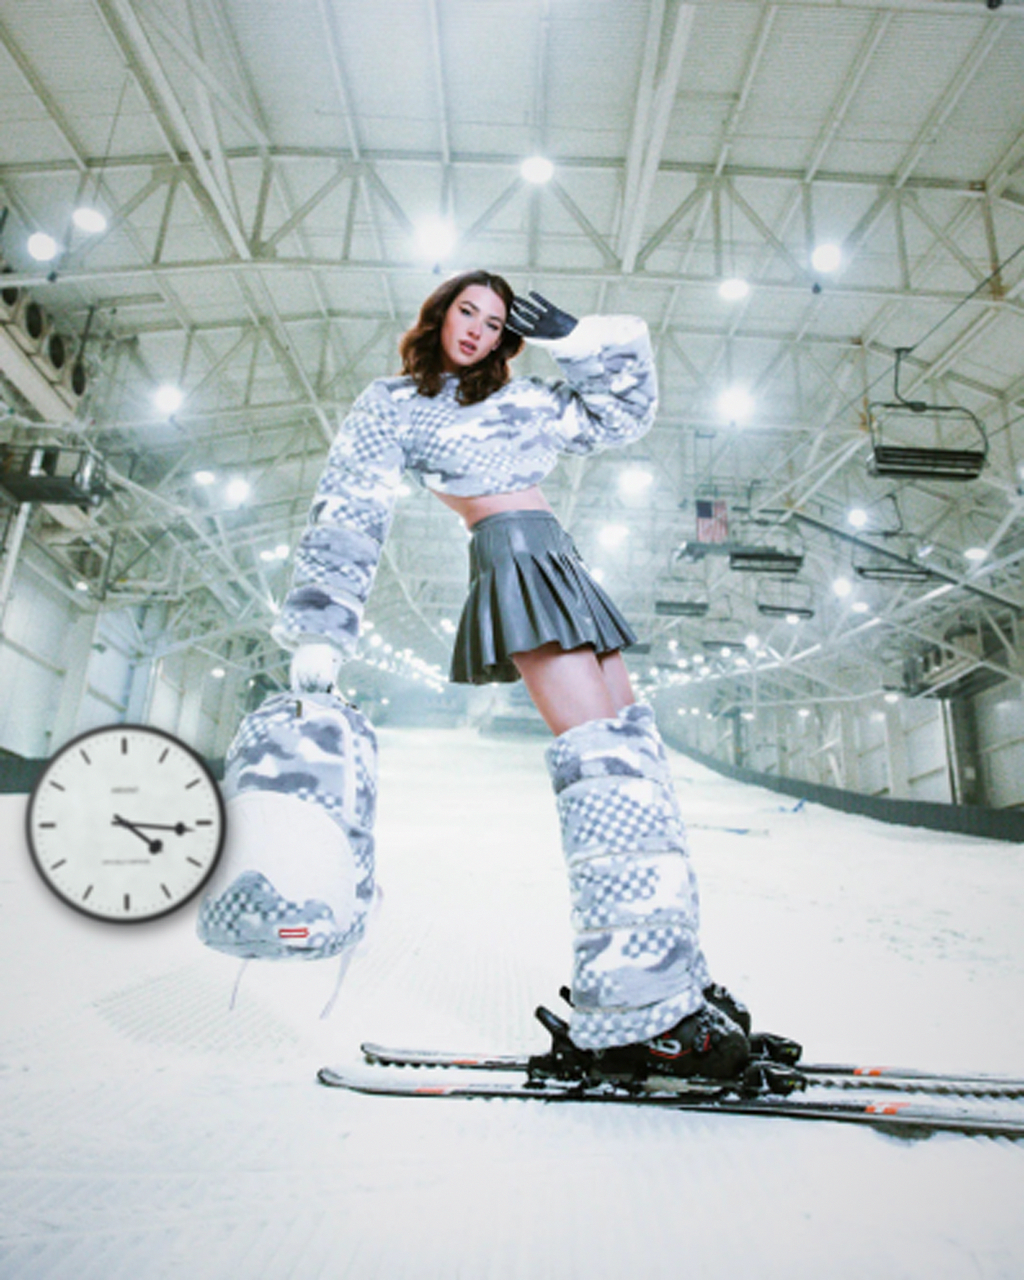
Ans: 4:16
